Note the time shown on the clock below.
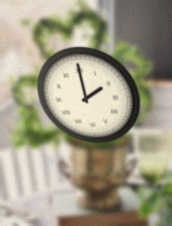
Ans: 2:00
